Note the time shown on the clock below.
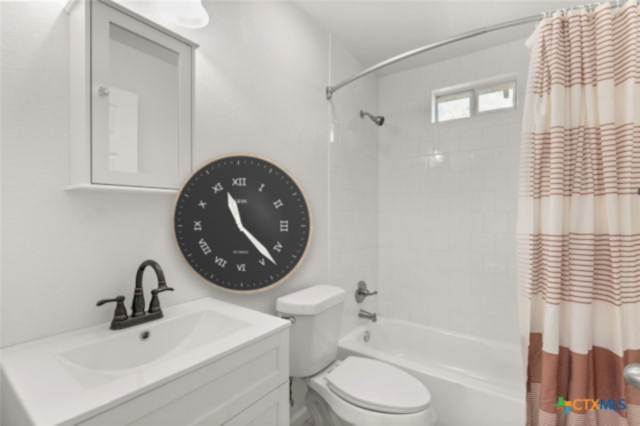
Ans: 11:23
